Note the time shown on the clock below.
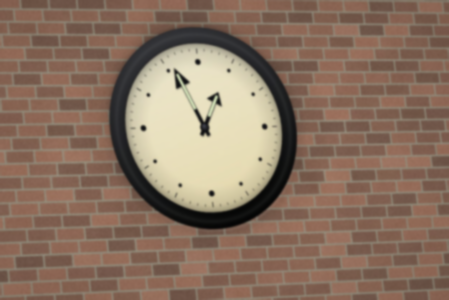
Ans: 12:56
